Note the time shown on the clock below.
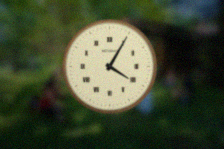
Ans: 4:05
